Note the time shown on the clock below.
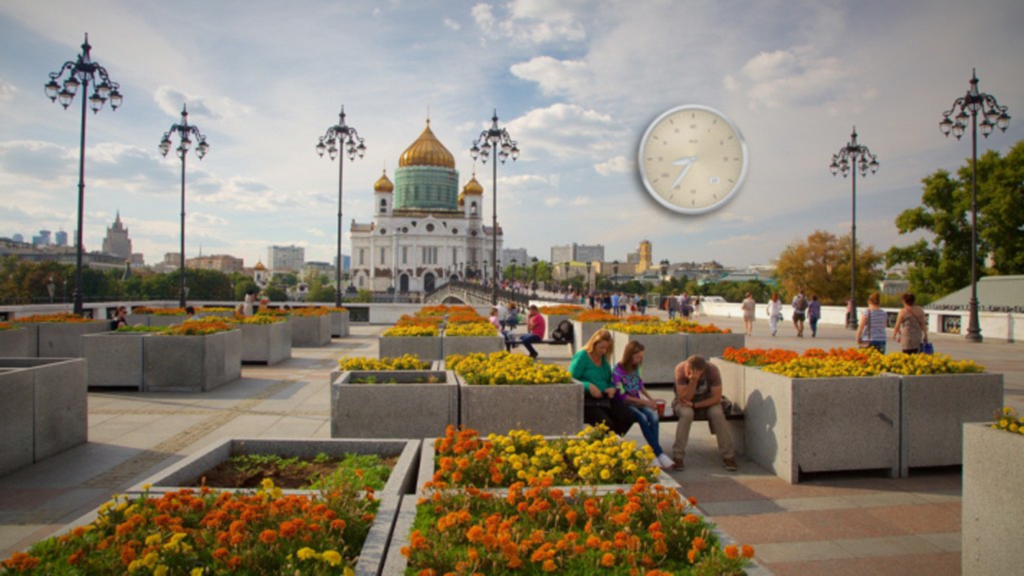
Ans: 8:36
